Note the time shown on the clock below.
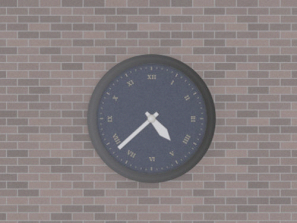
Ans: 4:38
